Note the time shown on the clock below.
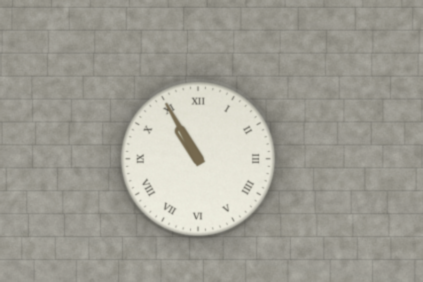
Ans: 10:55
